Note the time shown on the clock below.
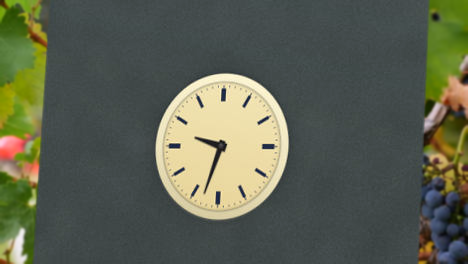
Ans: 9:33
